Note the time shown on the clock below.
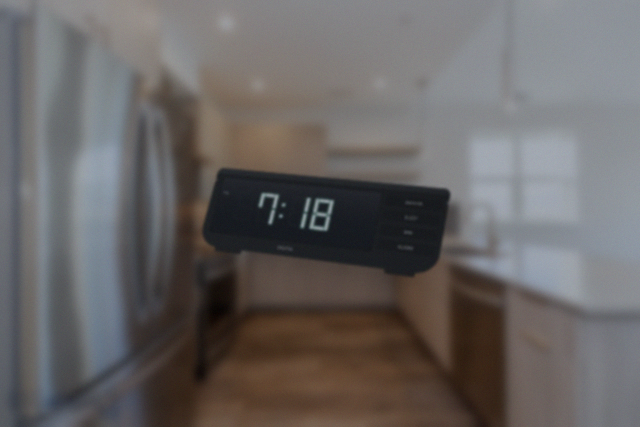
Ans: 7:18
